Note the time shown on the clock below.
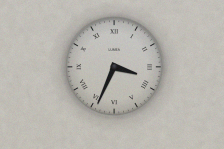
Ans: 3:34
